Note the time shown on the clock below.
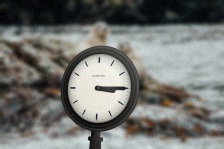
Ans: 3:15
